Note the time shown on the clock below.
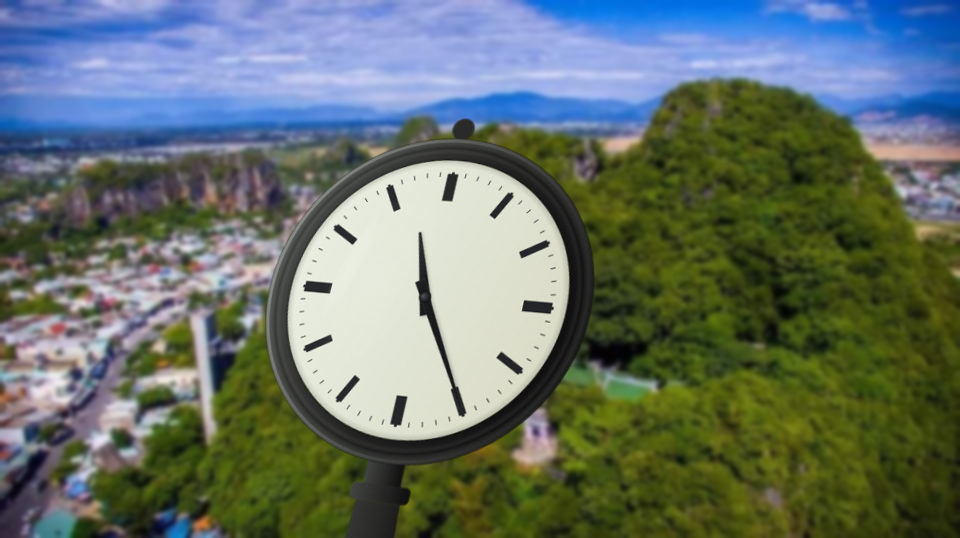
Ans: 11:25
